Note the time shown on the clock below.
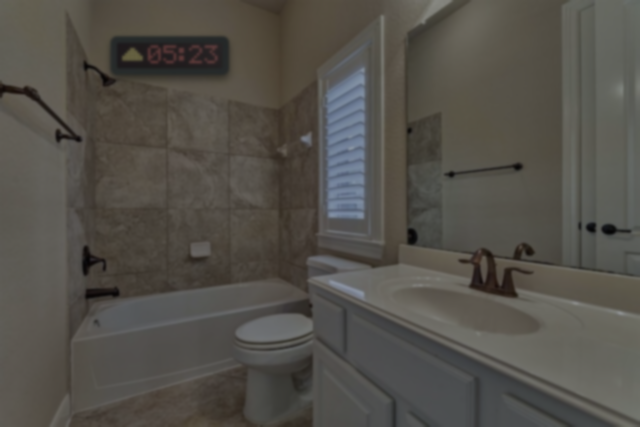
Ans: 5:23
